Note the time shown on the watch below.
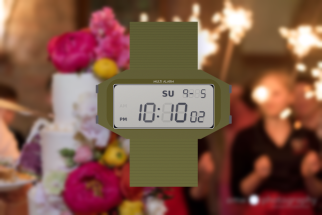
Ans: 10:10:02
